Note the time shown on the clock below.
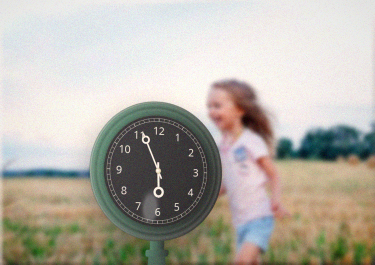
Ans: 5:56
